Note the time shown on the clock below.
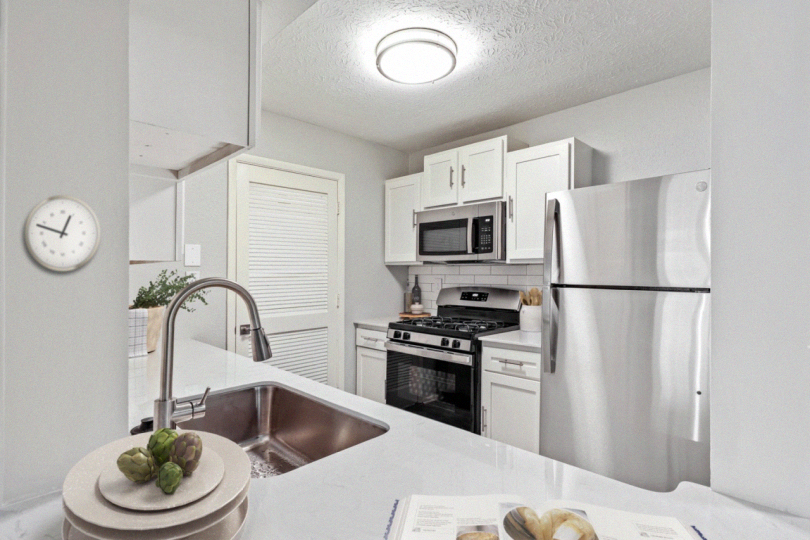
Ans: 12:48
